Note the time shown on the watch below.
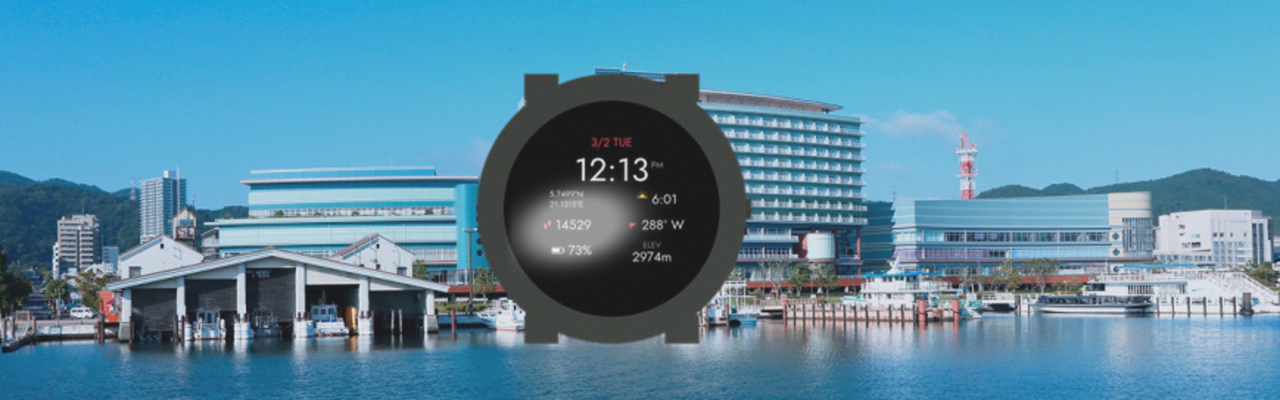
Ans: 12:13
